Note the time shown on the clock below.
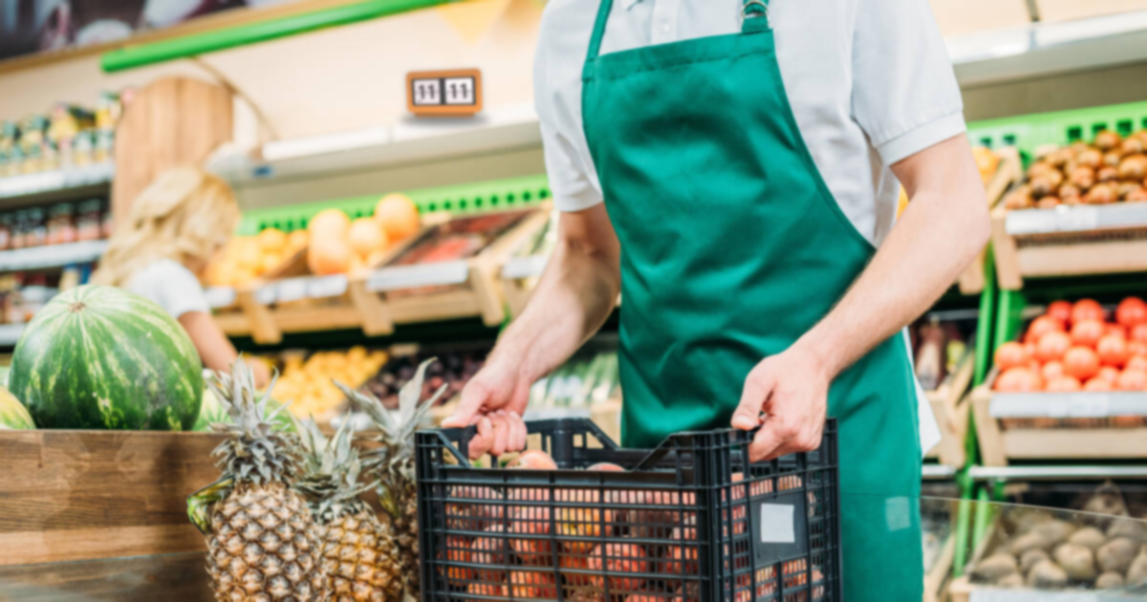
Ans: 11:11
